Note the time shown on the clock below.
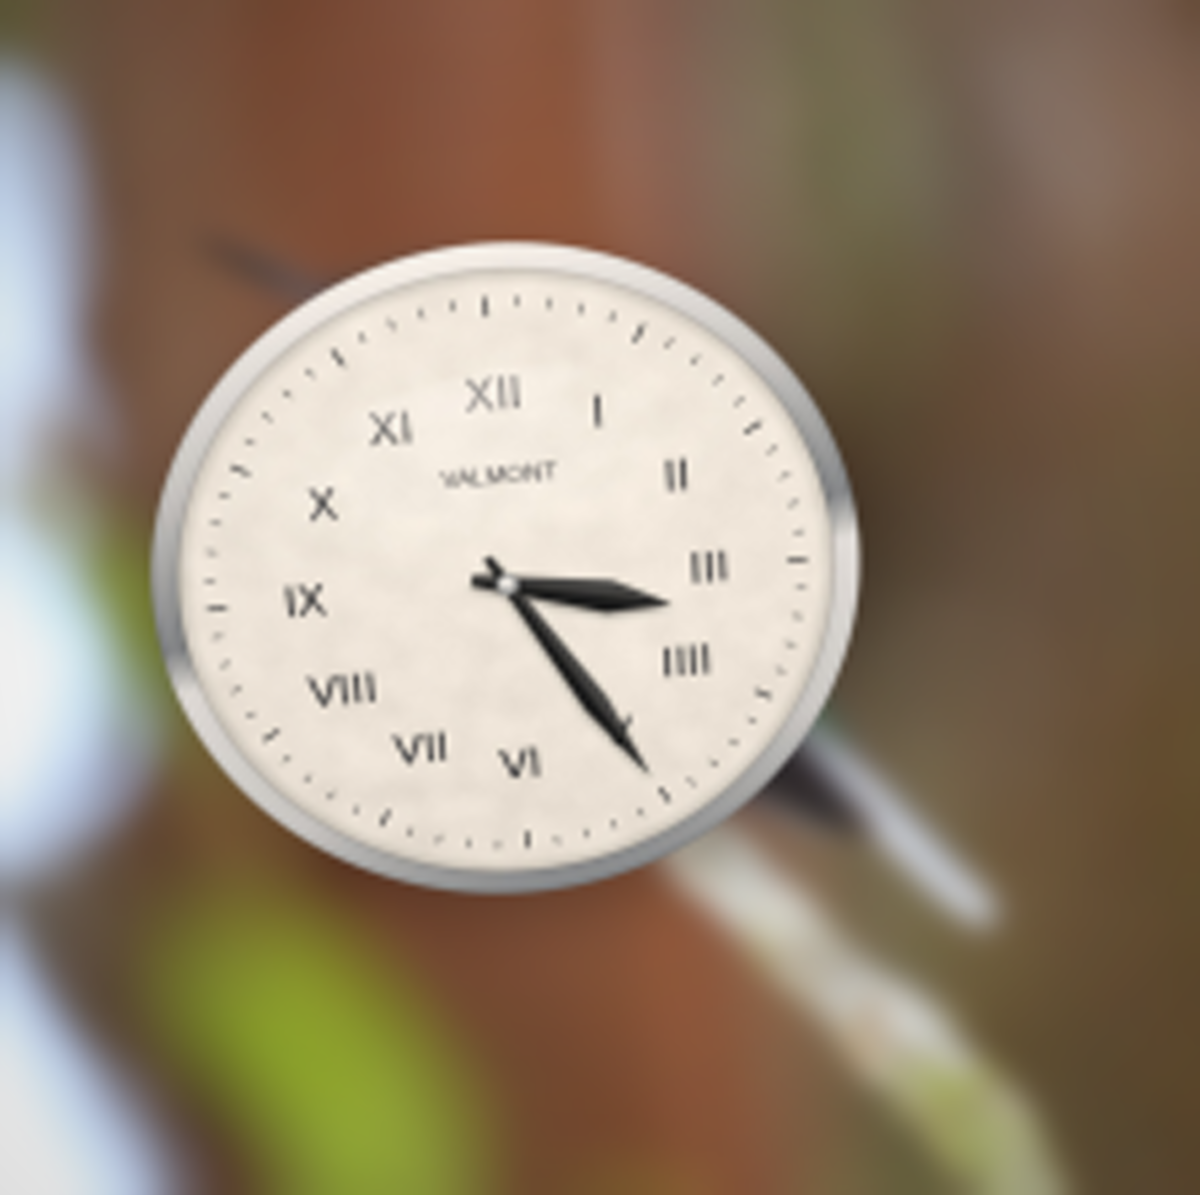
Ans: 3:25
